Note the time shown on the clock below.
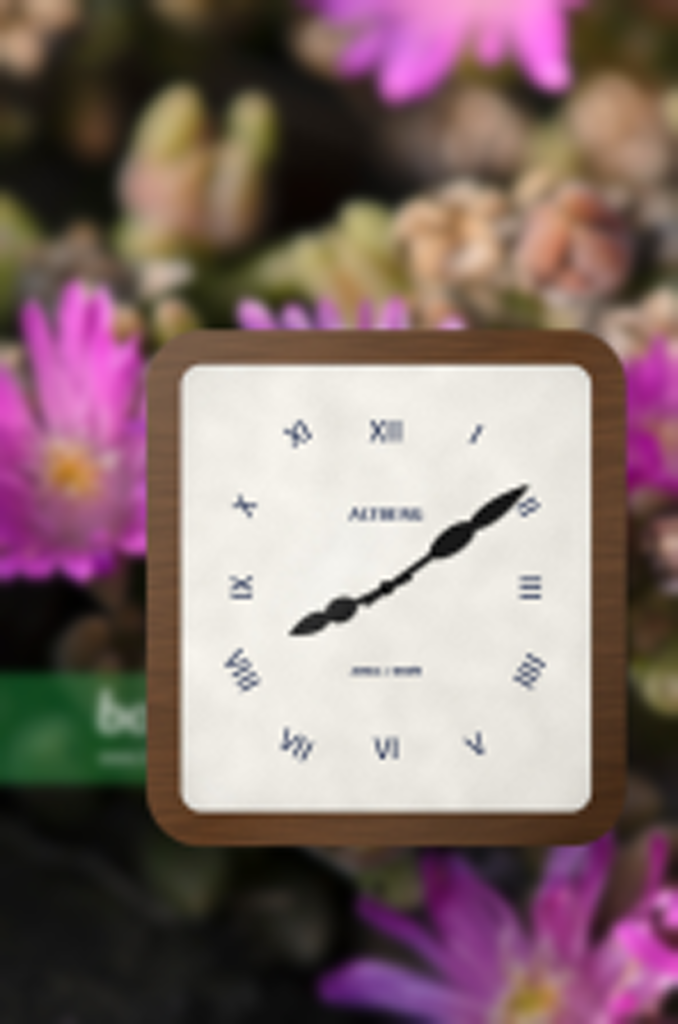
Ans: 8:09
